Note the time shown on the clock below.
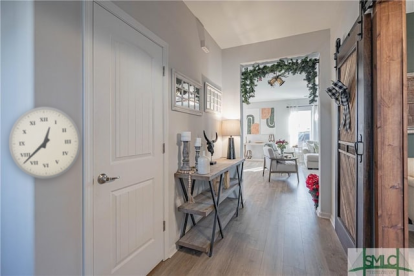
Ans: 12:38
